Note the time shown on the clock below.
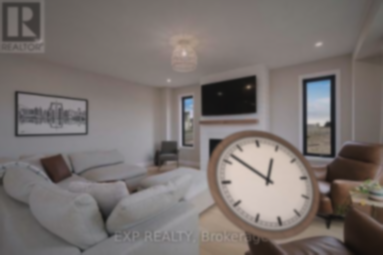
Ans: 12:52
